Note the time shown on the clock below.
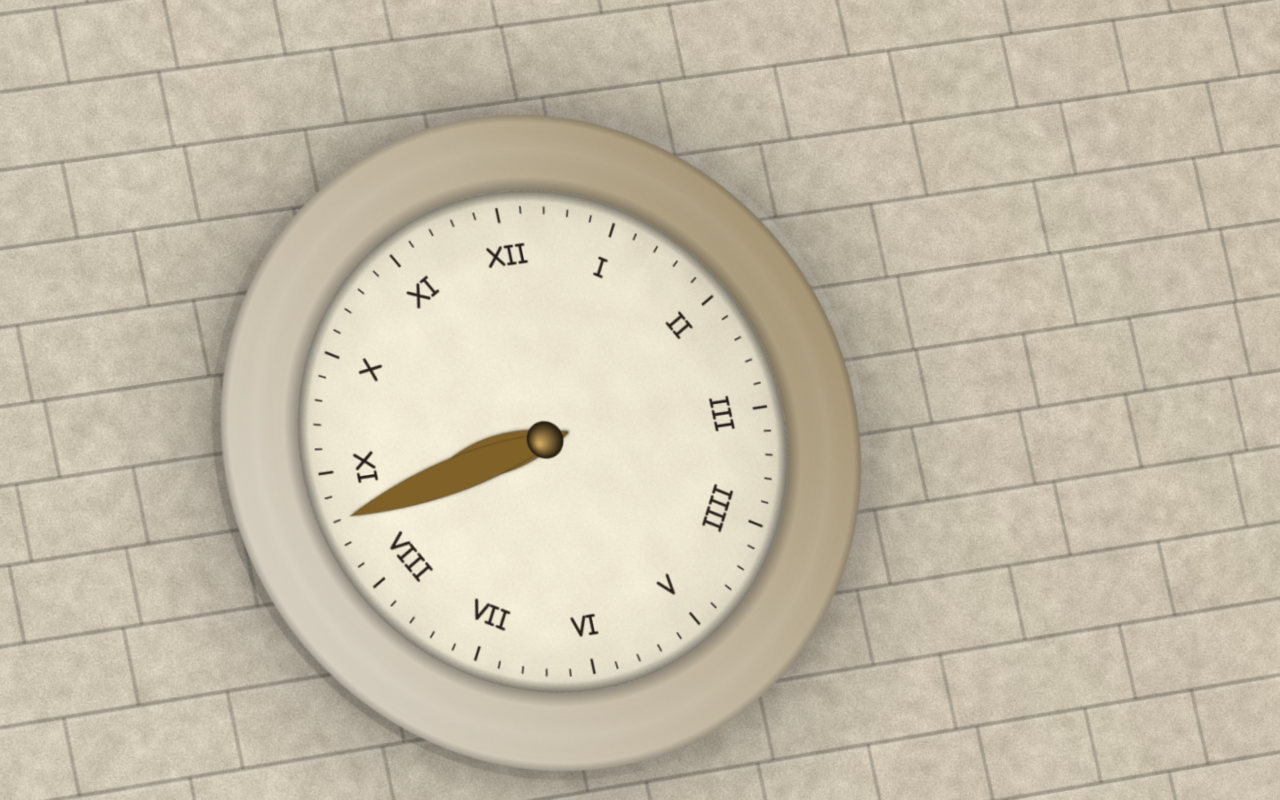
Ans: 8:43
